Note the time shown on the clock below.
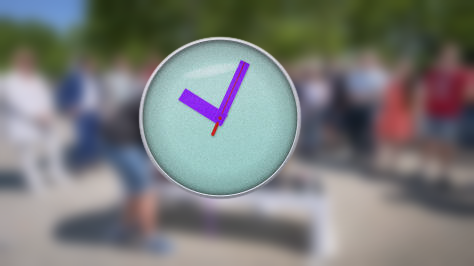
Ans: 10:04:04
